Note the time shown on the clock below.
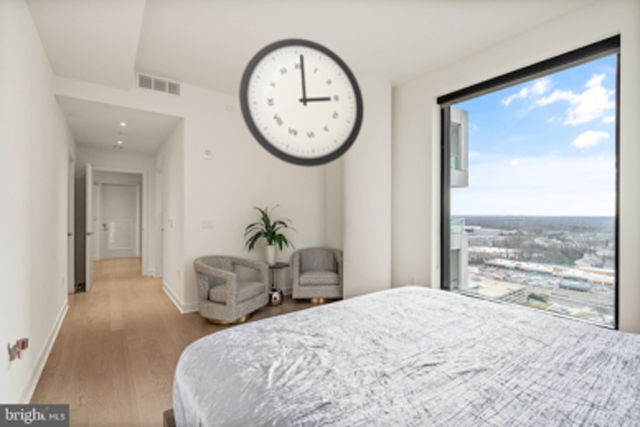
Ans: 3:01
